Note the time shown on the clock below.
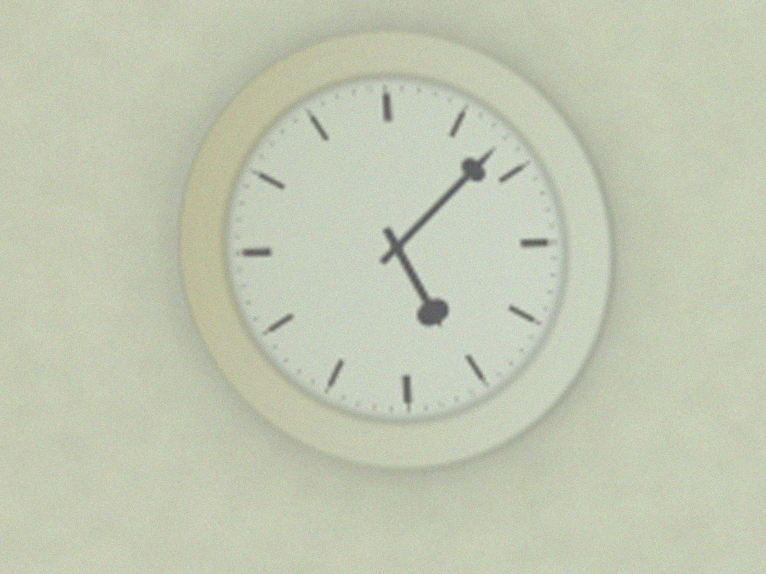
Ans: 5:08
